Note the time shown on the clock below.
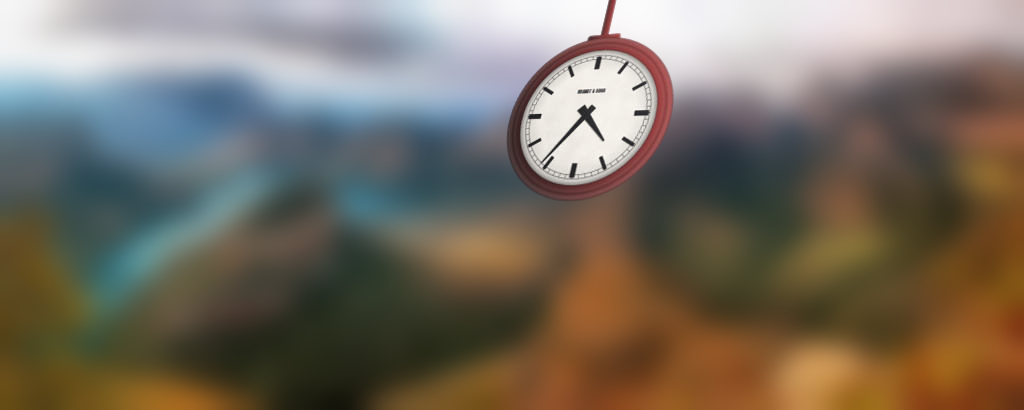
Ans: 4:36
